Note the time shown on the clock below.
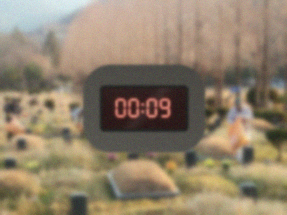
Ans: 0:09
